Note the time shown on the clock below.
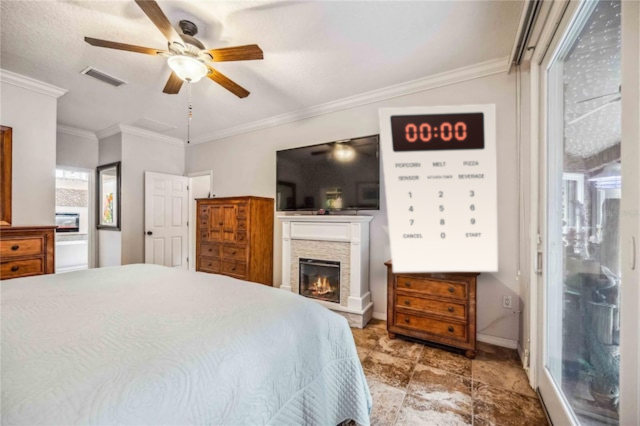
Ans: 0:00
